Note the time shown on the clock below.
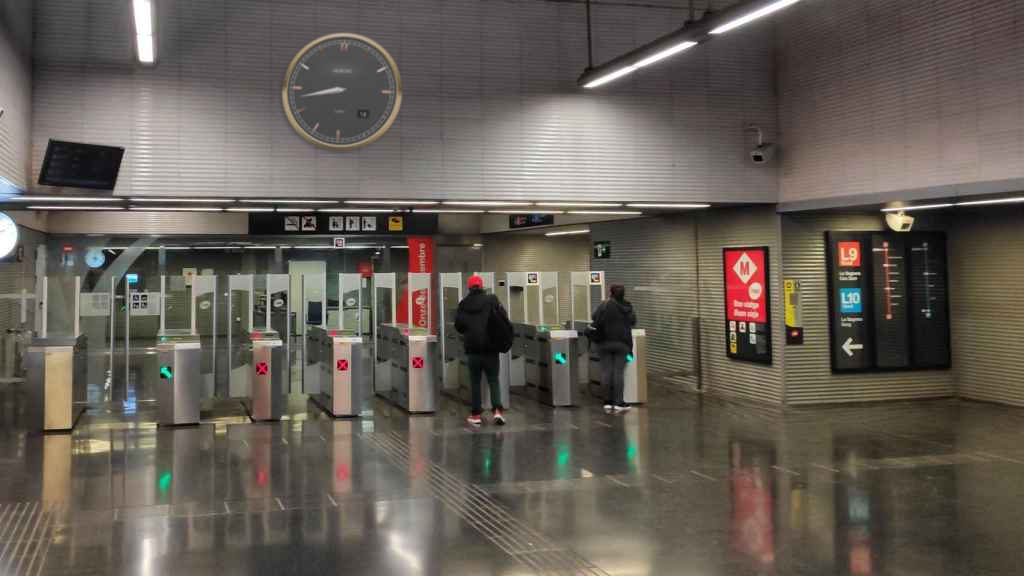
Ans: 8:43
